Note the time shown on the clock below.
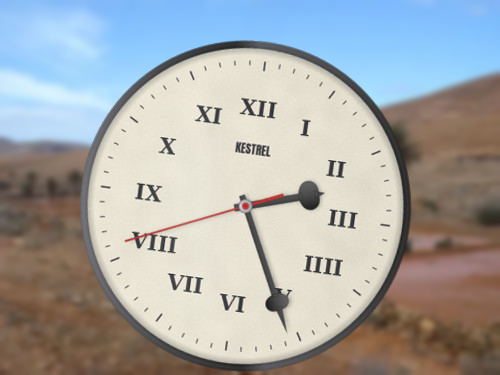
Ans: 2:25:41
